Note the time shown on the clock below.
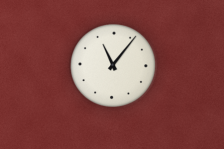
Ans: 11:06
